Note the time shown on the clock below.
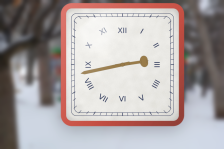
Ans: 2:43
